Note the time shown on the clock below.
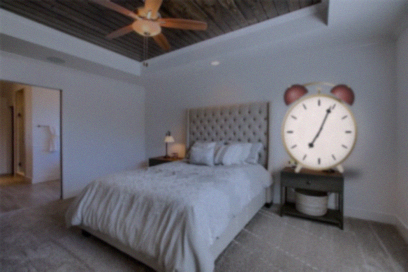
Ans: 7:04
